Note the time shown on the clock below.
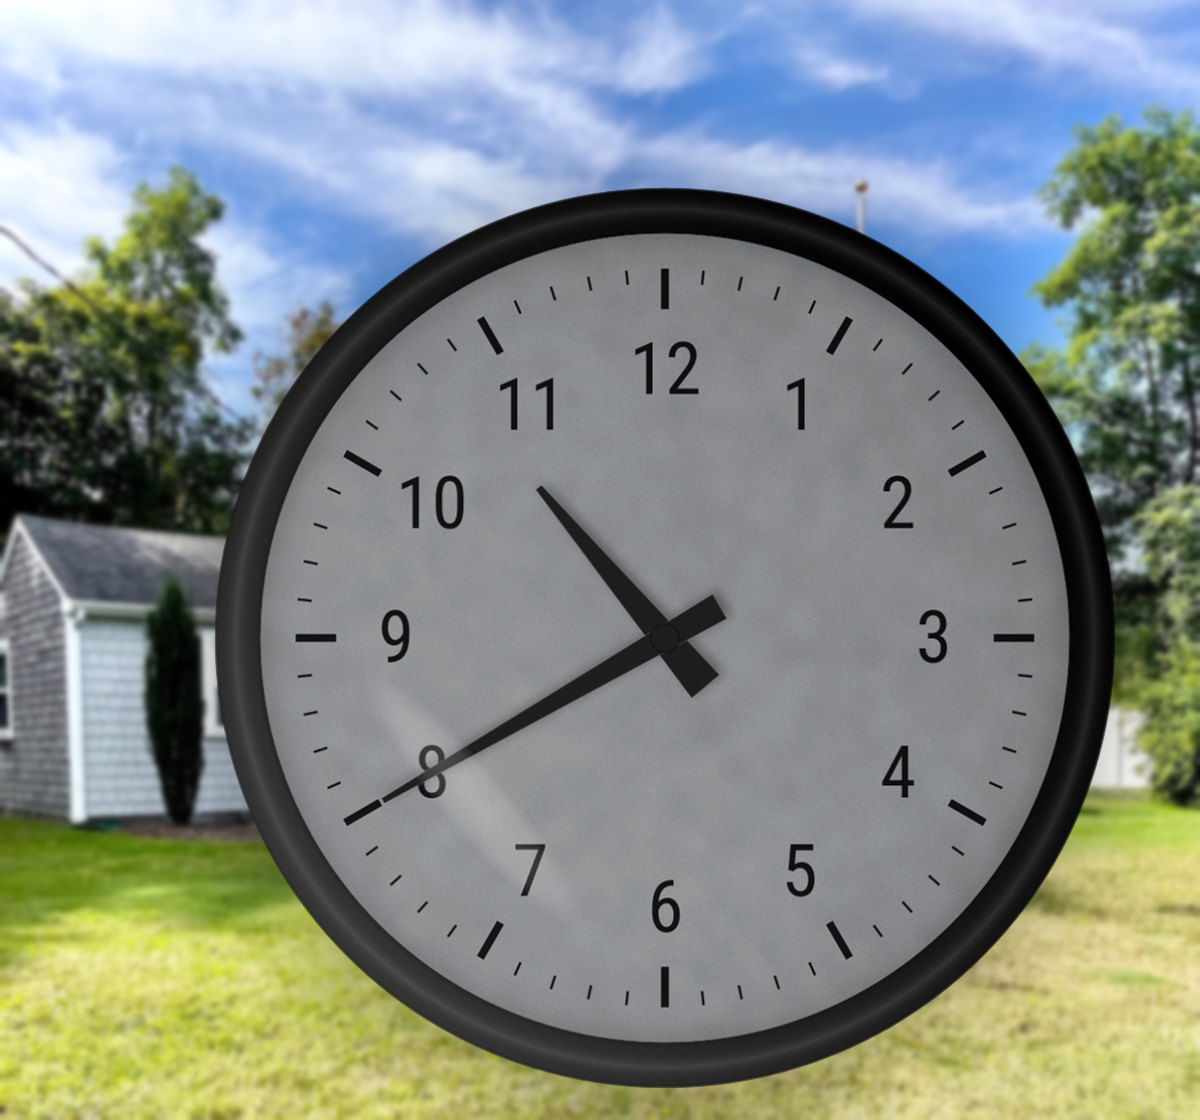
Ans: 10:40
